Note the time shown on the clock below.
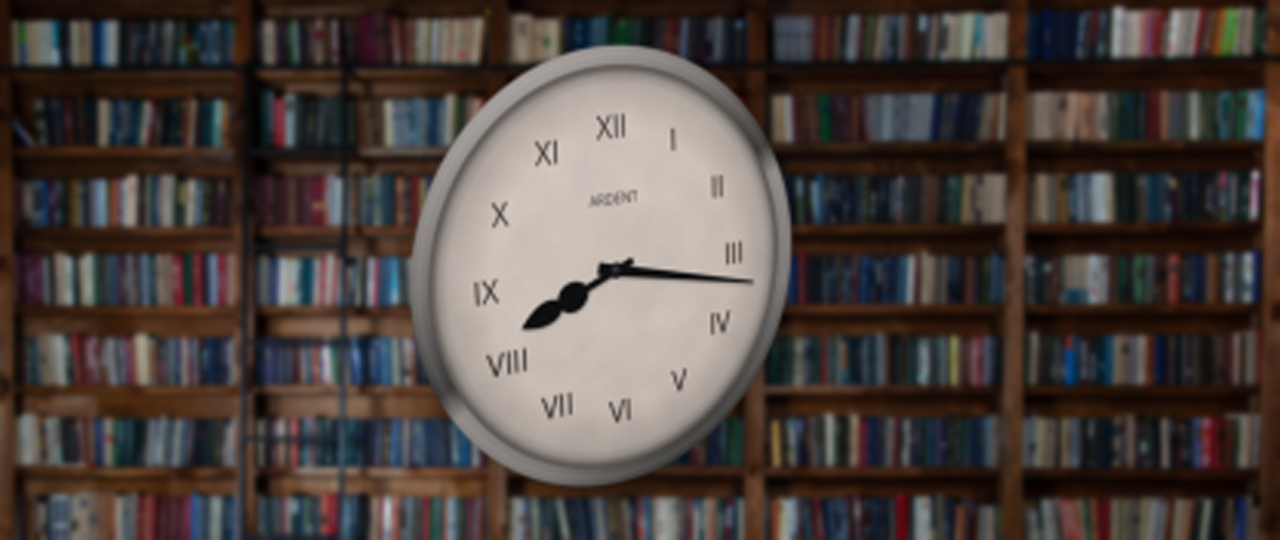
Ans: 8:17
